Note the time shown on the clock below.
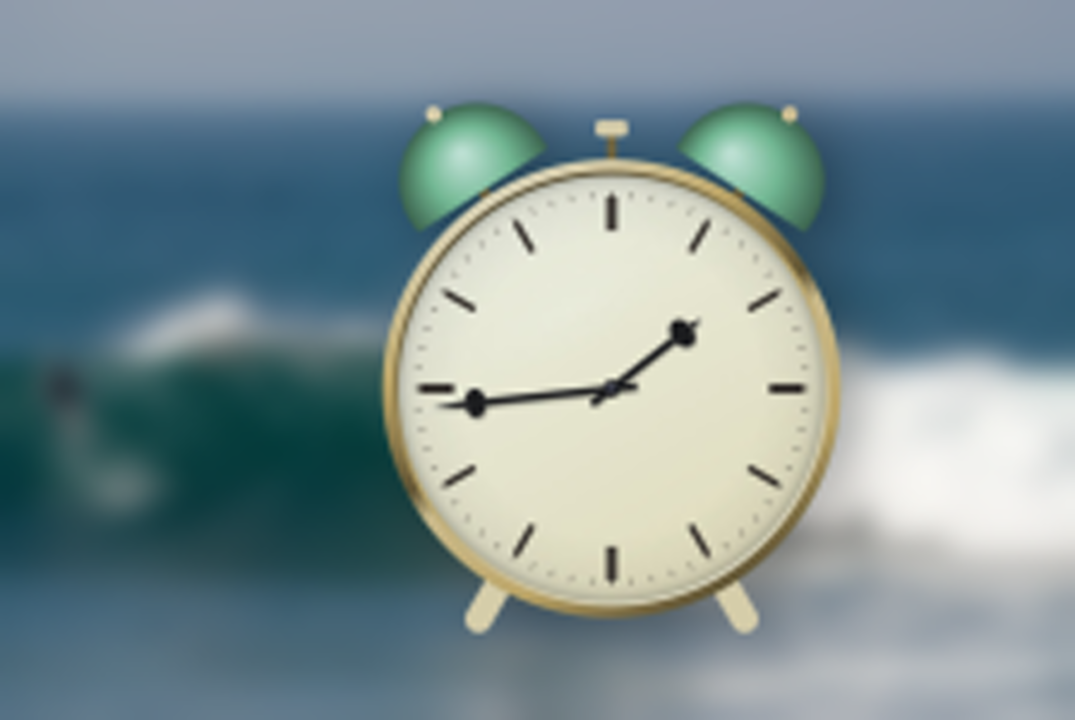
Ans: 1:44
